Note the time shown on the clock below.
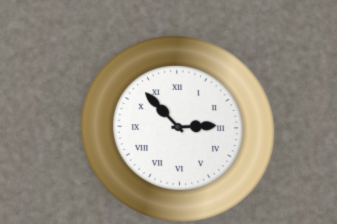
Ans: 2:53
